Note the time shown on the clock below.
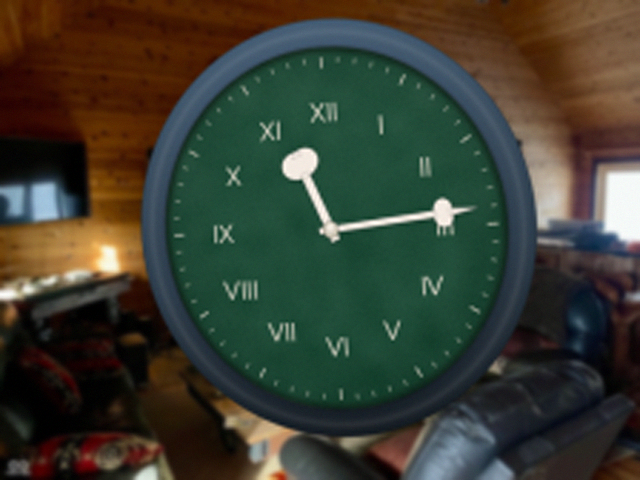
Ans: 11:14
